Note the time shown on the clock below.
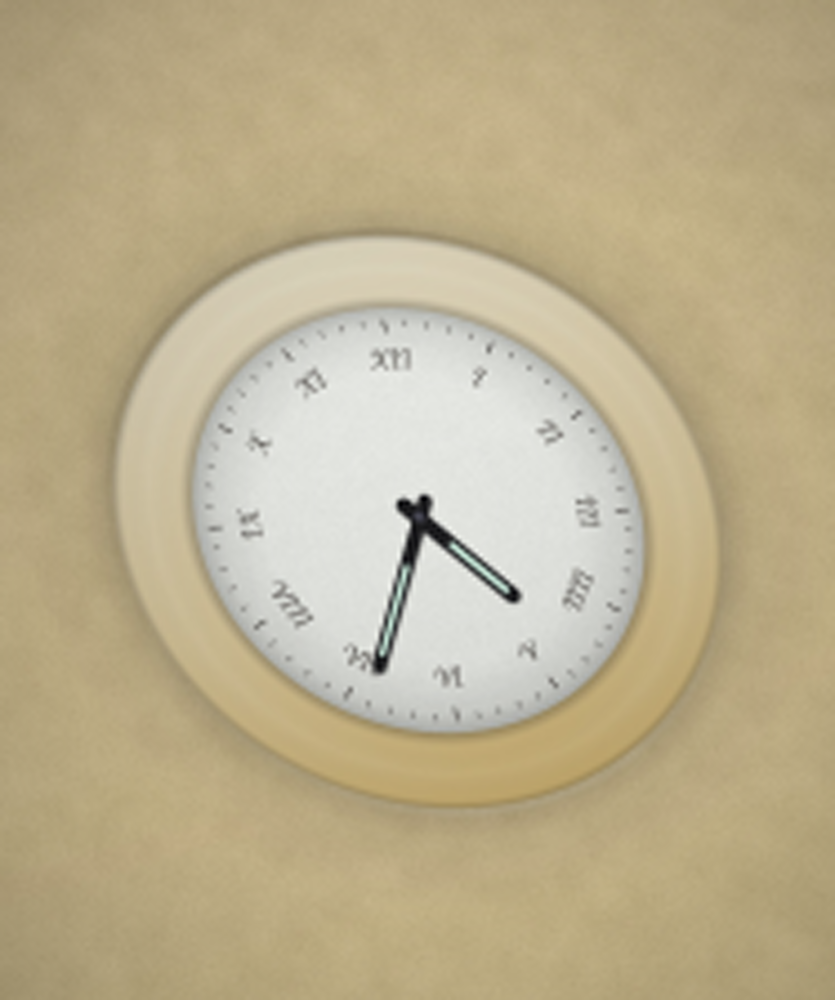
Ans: 4:34
